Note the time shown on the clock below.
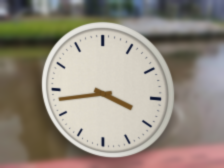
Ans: 3:43
